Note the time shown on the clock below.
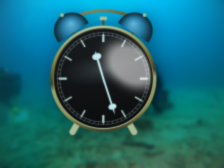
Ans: 11:27
